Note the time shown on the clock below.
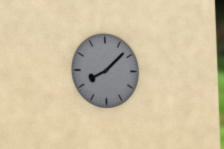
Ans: 8:08
